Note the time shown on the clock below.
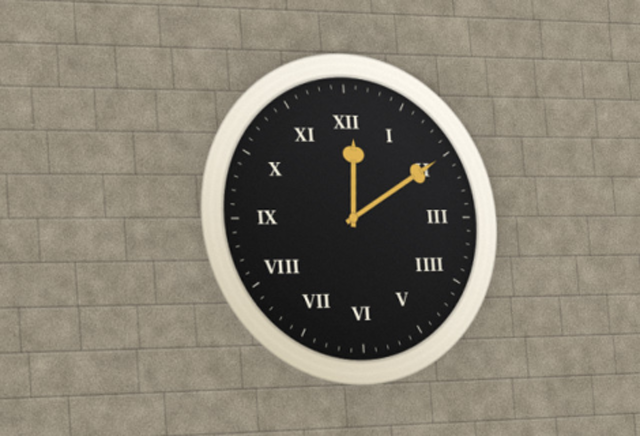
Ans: 12:10
